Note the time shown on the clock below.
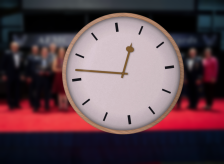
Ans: 12:47
